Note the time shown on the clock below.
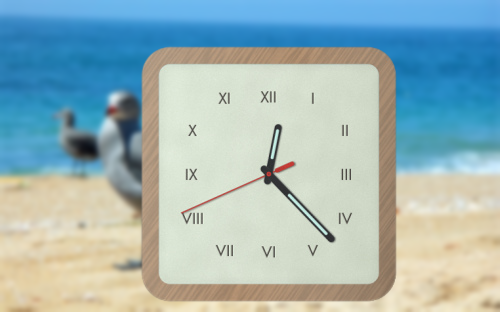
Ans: 12:22:41
